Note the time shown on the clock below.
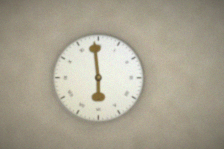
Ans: 5:59
